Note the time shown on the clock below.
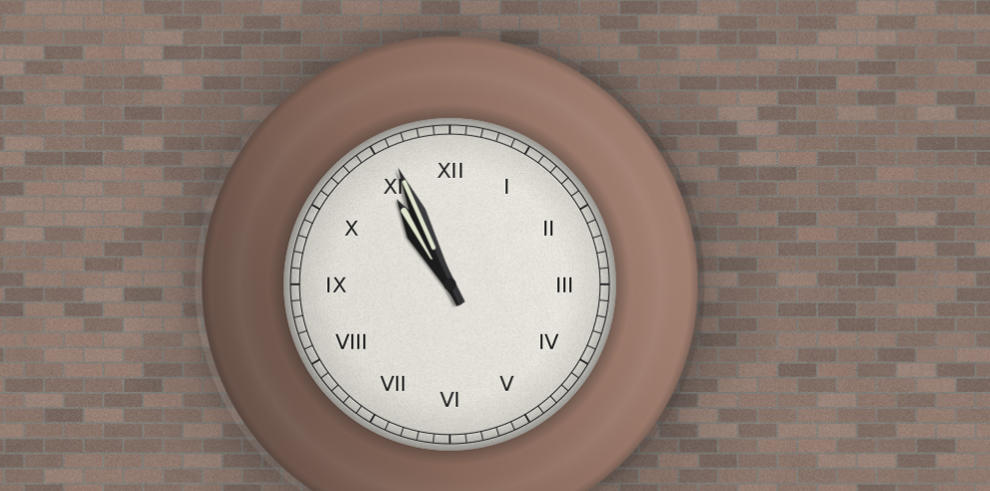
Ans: 10:56
